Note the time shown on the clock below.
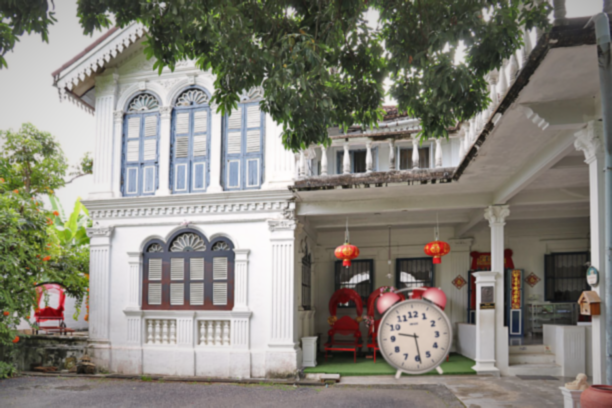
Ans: 9:29
